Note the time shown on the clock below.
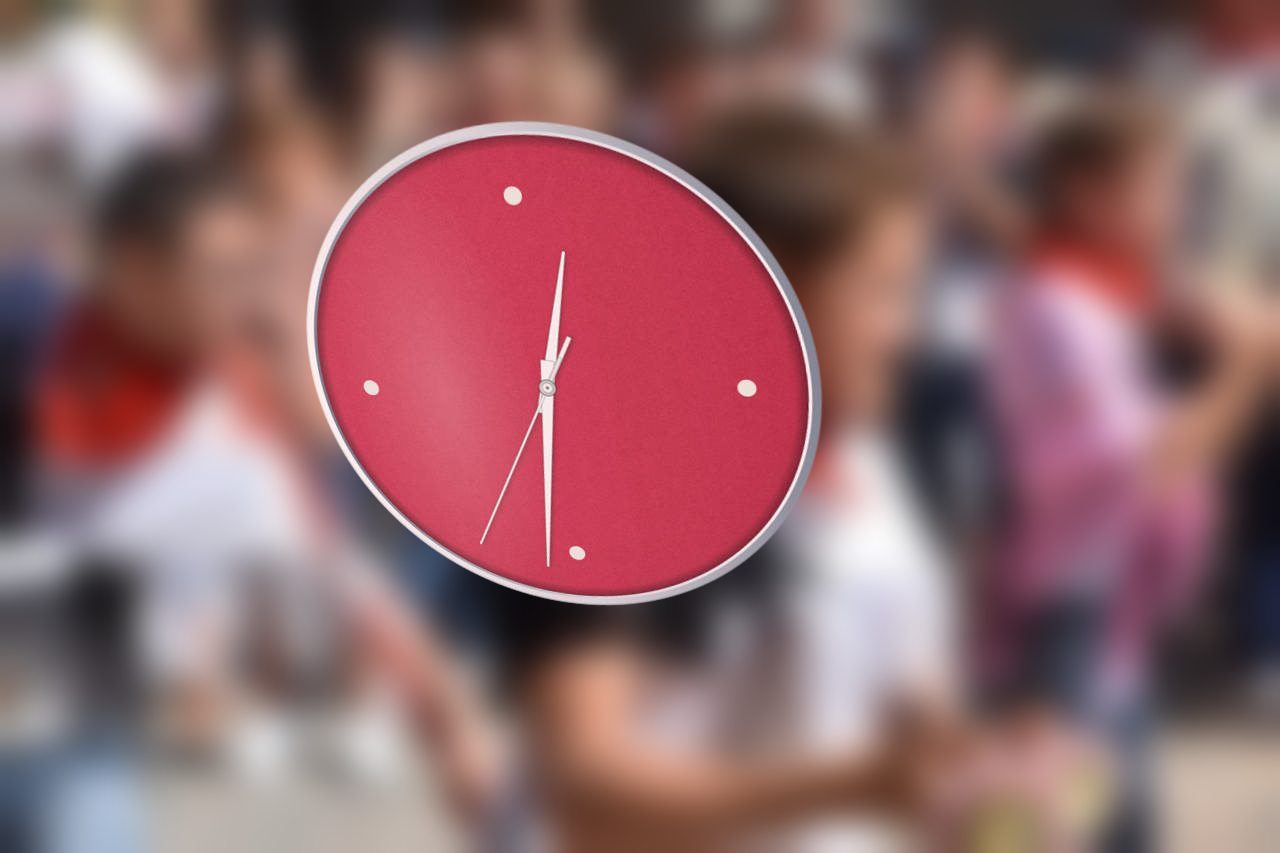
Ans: 12:31:35
